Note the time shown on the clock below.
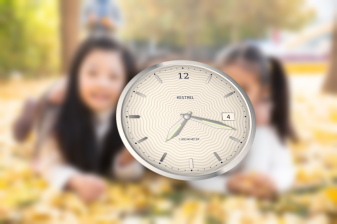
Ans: 7:18
